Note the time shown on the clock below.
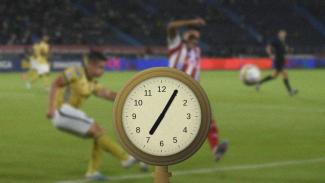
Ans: 7:05
